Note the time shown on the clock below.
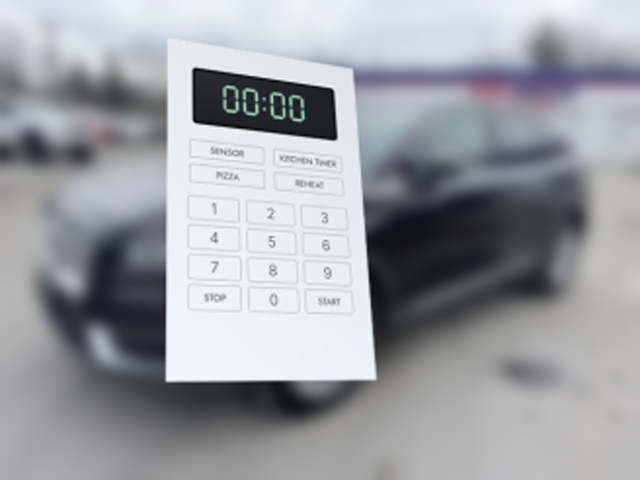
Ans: 0:00
